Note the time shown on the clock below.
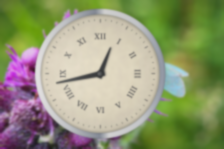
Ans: 12:43
